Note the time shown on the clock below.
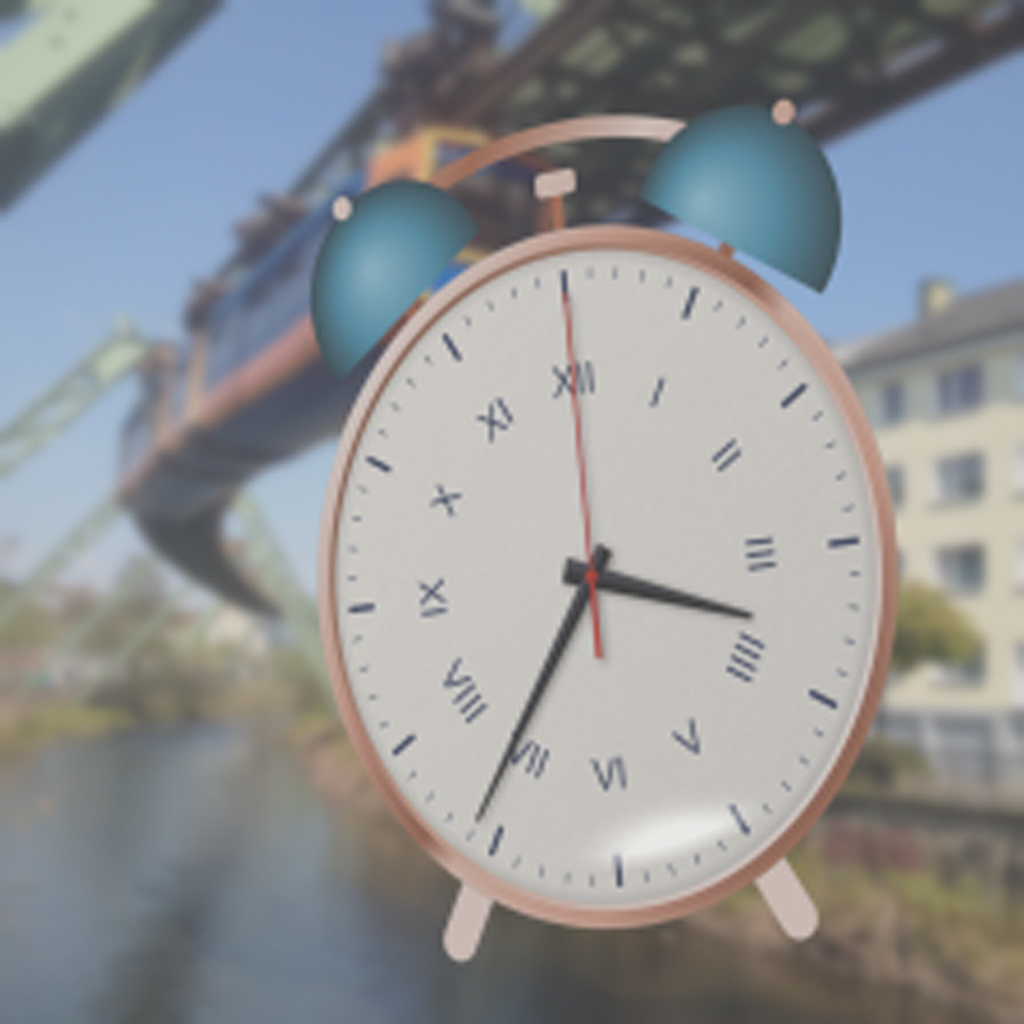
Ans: 3:36:00
